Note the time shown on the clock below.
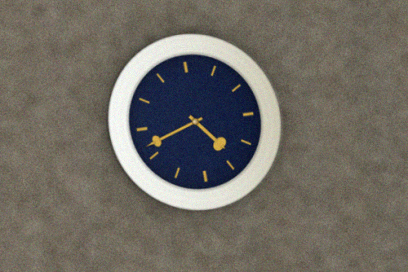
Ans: 4:42
